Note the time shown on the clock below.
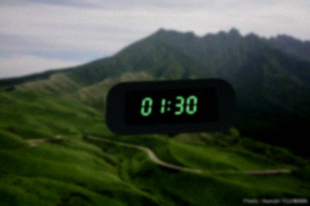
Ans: 1:30
